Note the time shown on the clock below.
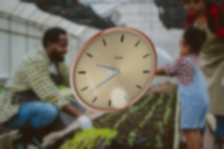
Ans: 9:38
